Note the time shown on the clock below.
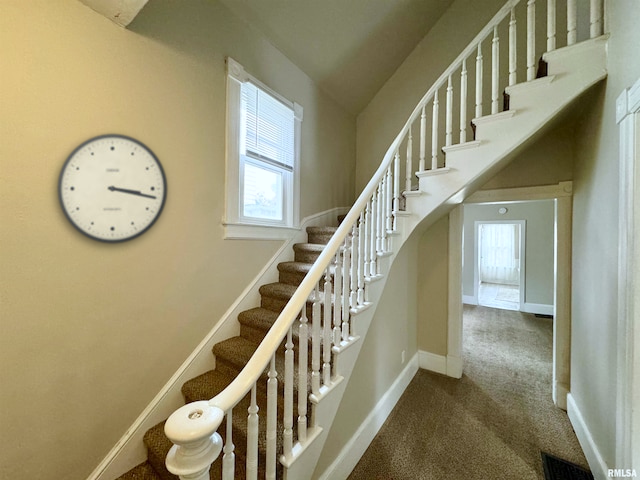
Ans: 3:17
